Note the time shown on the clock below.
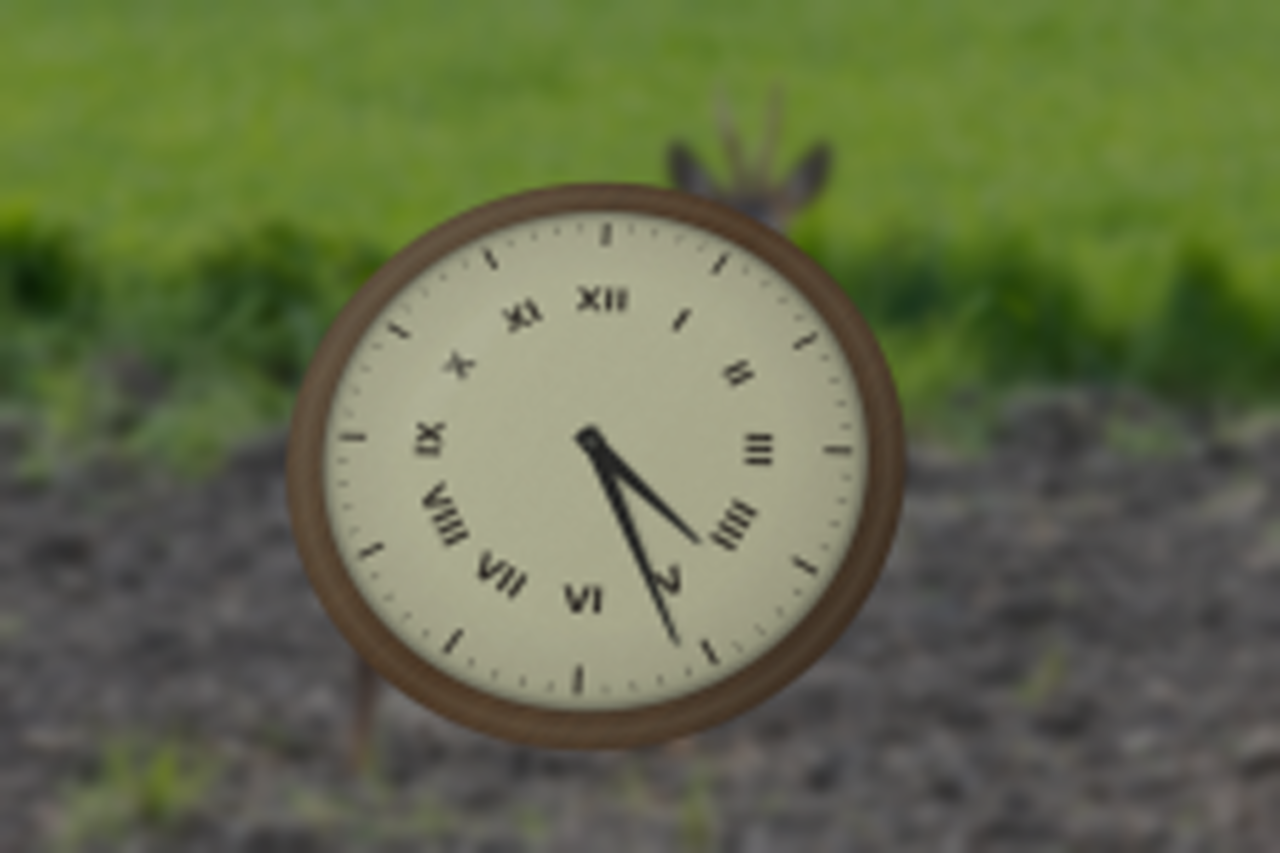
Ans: 4:26
